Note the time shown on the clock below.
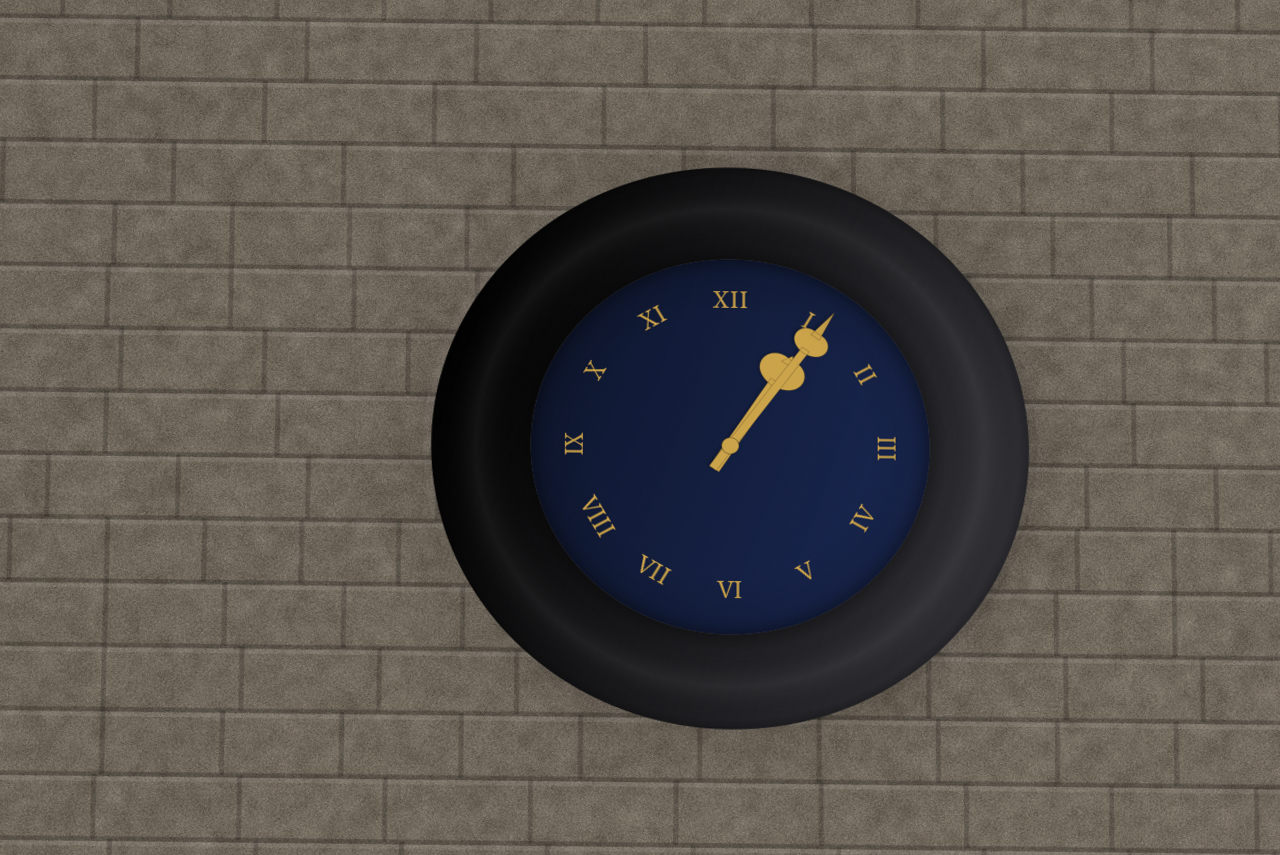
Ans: 1:06
